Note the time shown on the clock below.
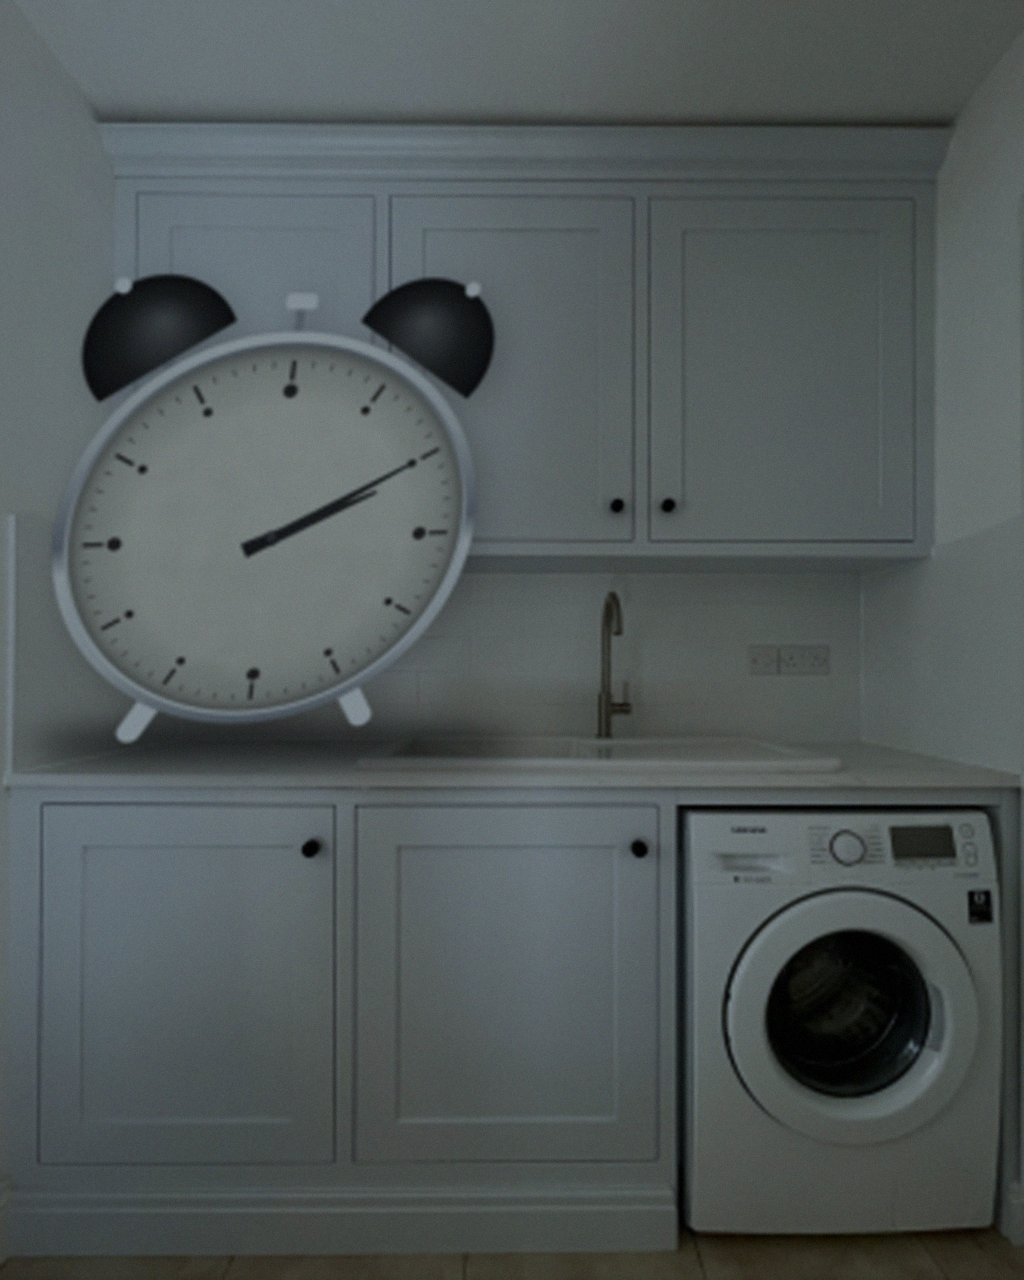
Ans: 2:10
